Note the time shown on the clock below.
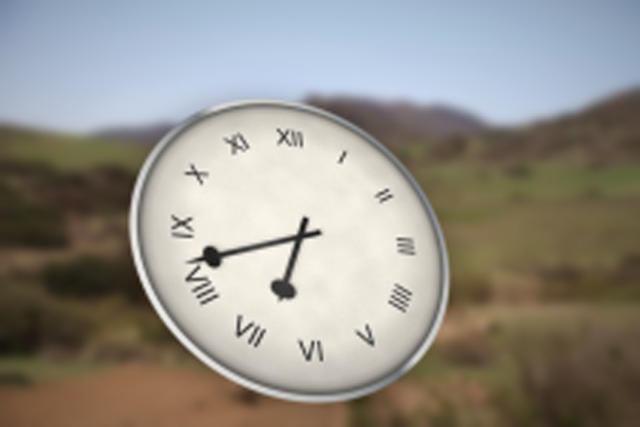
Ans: 6:42
